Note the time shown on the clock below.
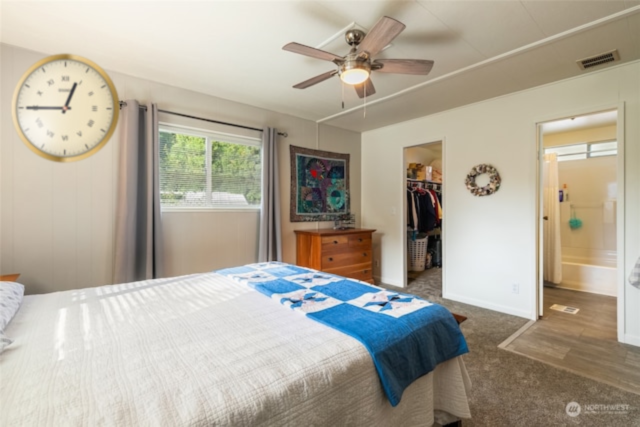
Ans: 12:45
